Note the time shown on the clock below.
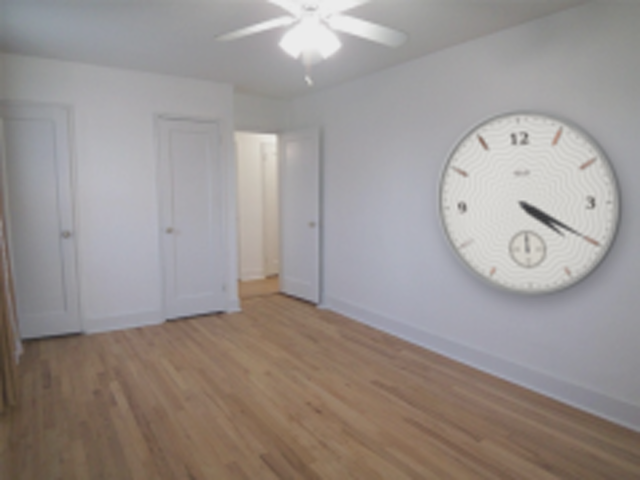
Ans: 4:20
